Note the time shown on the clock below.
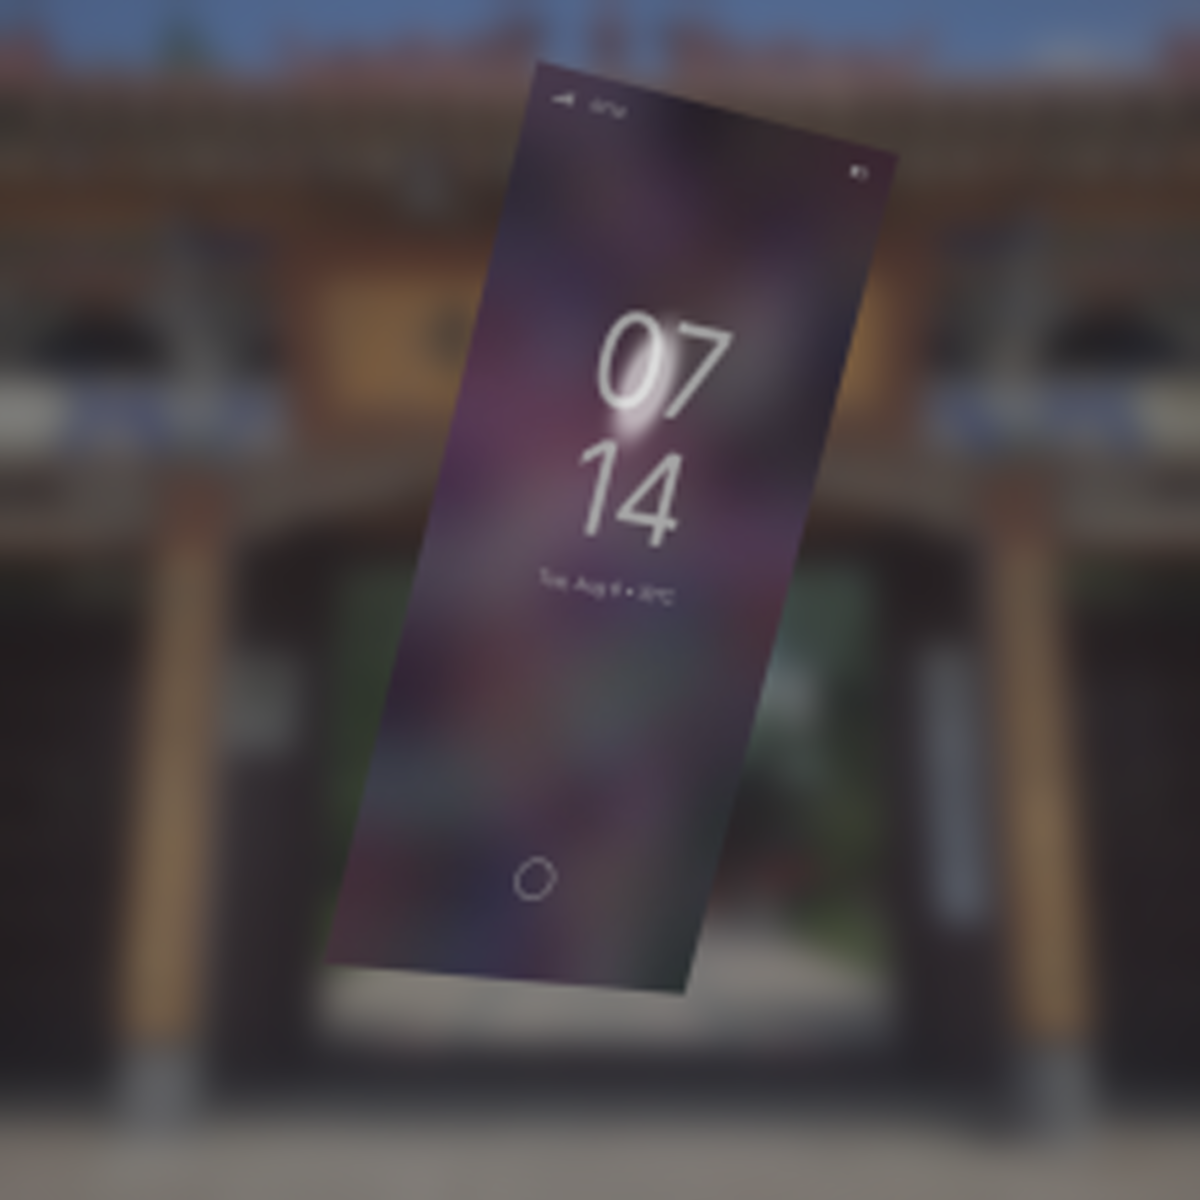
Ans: 7:14
